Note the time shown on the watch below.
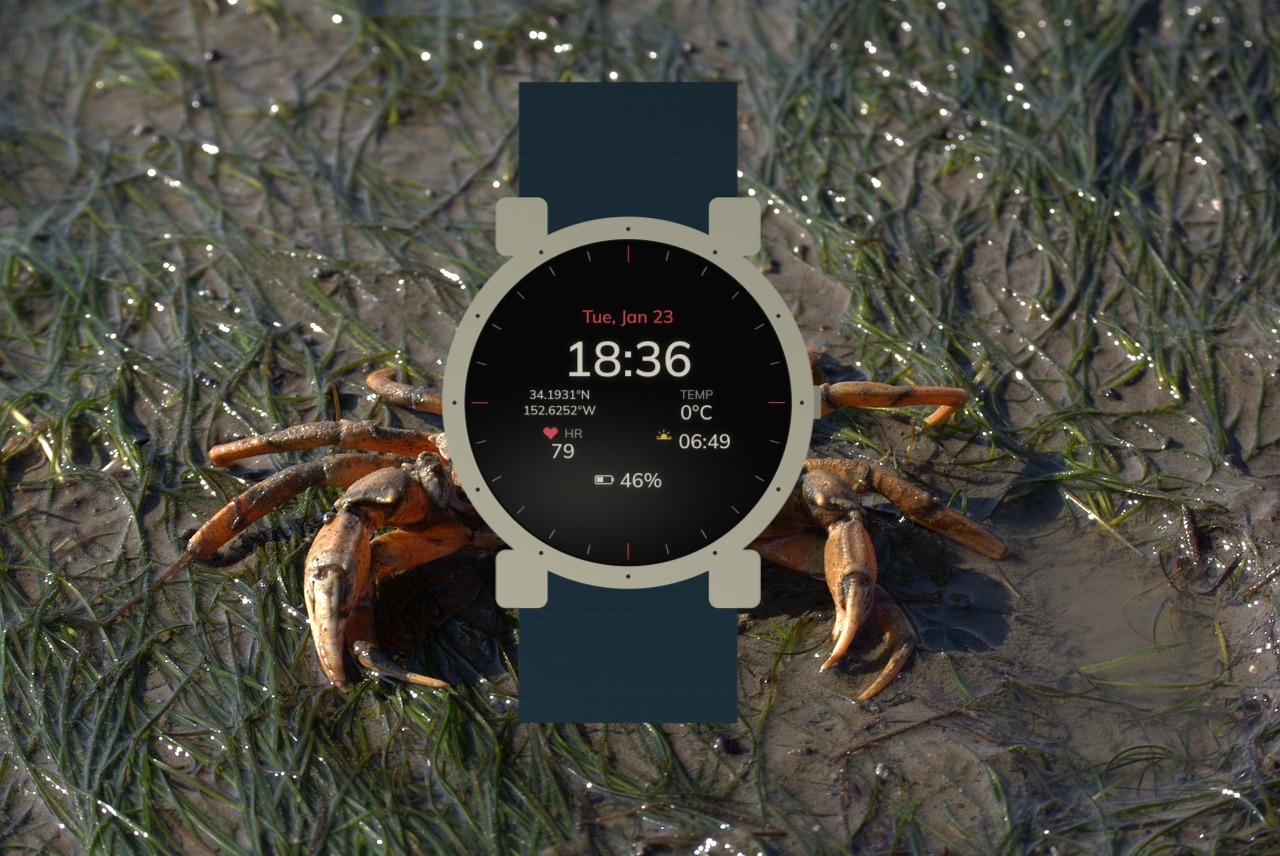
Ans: 18:36
